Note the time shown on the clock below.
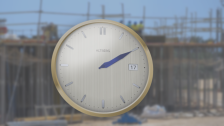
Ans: 2:10
